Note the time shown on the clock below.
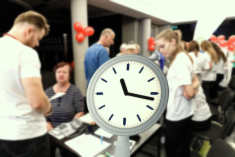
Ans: 11:17
